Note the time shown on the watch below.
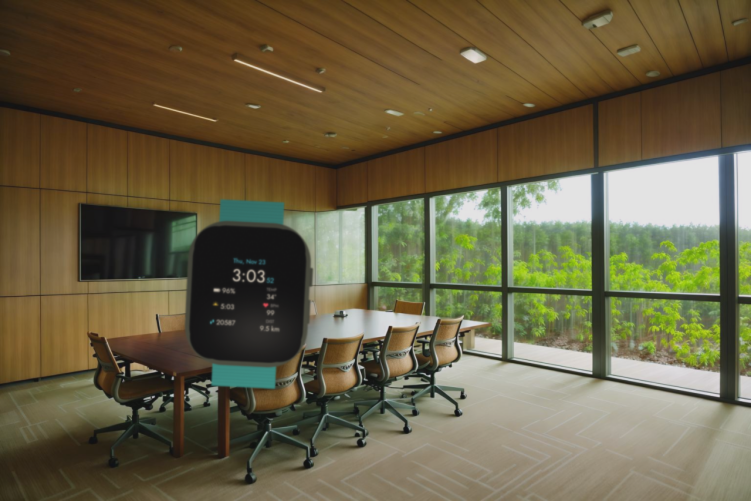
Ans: 3:03
